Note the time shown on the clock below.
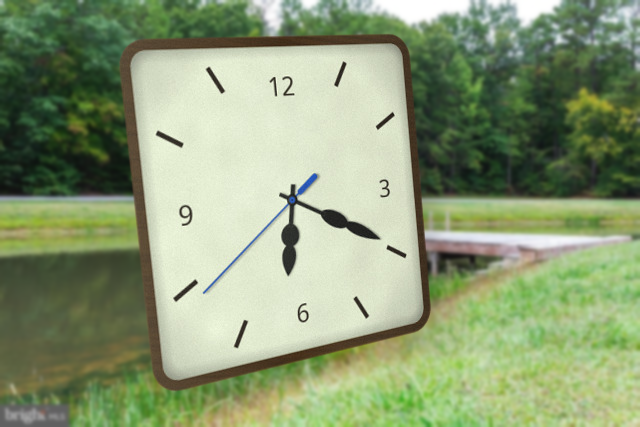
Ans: 6:19:39
